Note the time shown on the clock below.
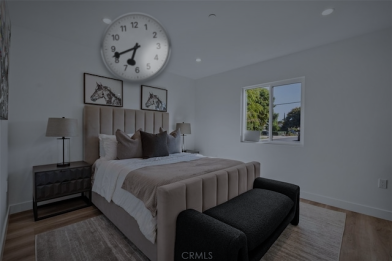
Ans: 6:42
